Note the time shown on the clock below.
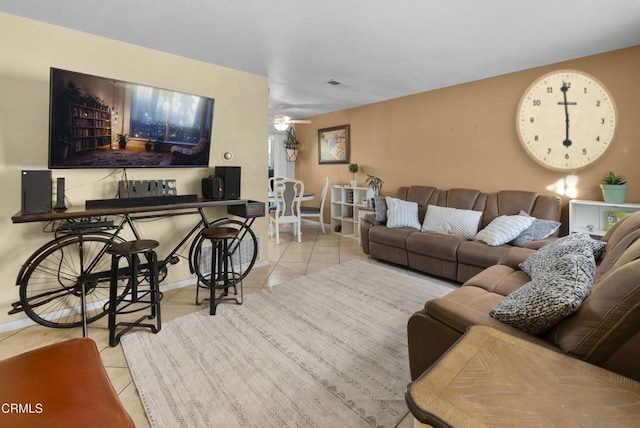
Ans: 5:59
